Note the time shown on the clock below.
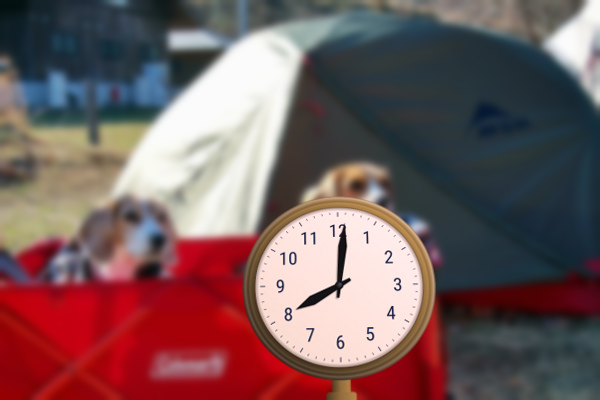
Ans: 8:01
